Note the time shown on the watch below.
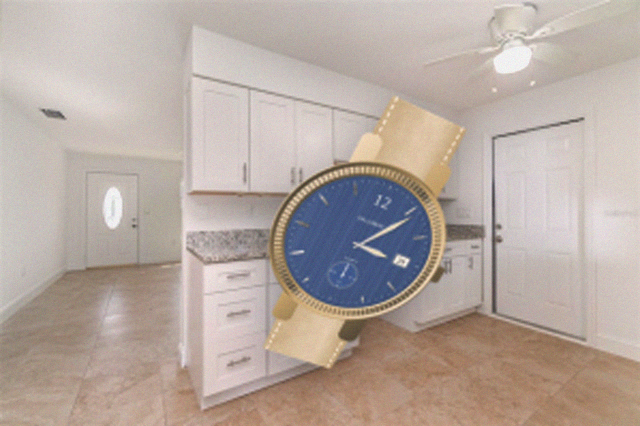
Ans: 3:06
